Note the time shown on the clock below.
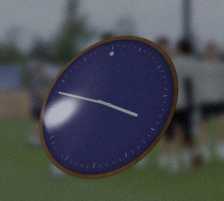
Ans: 3:48
